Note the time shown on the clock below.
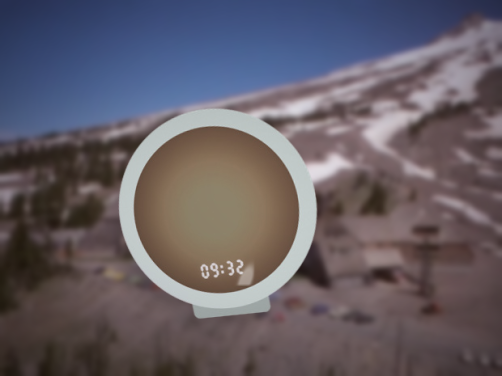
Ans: 9:32
